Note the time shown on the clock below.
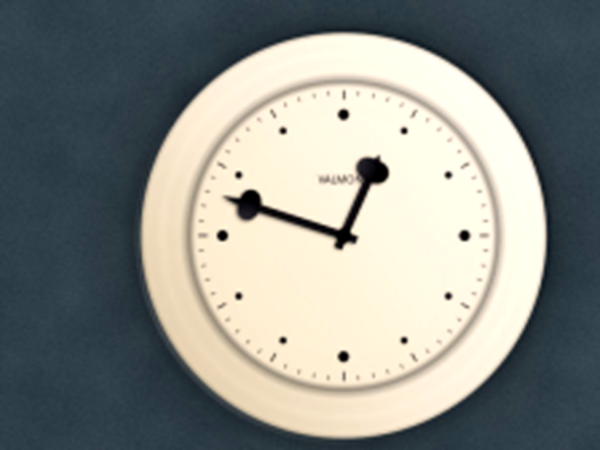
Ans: 12:48
